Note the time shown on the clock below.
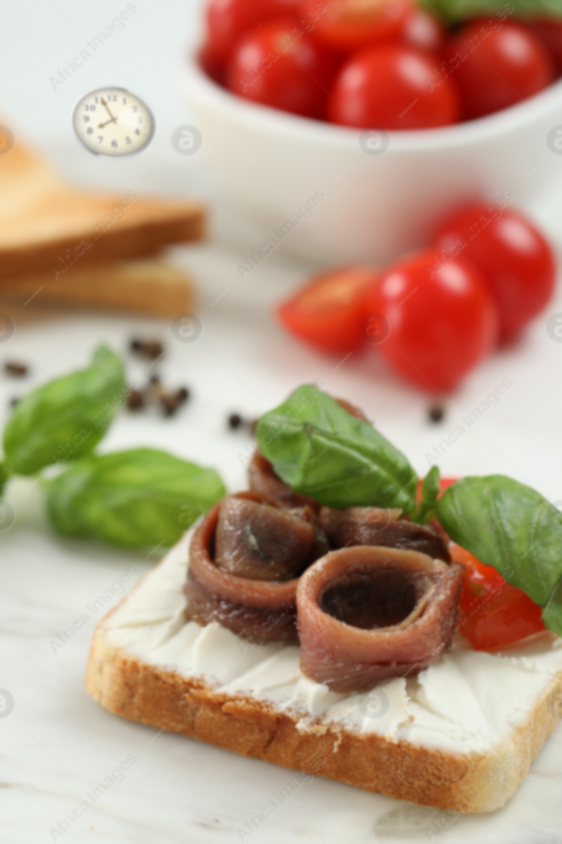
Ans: 7:56
